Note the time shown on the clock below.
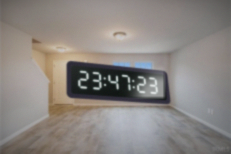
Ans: 23:47:23
